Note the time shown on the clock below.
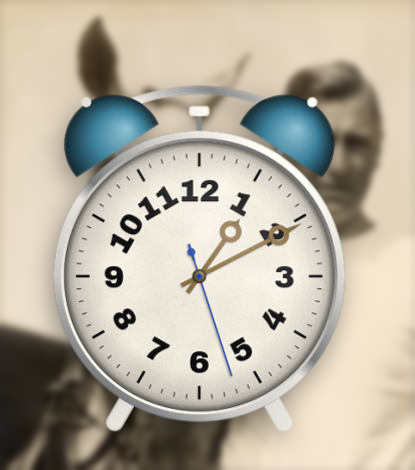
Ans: 1:10:27
